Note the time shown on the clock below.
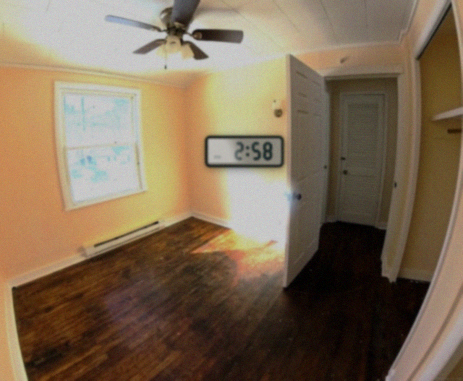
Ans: 2:58
